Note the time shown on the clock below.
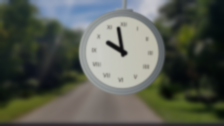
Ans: 9:58
